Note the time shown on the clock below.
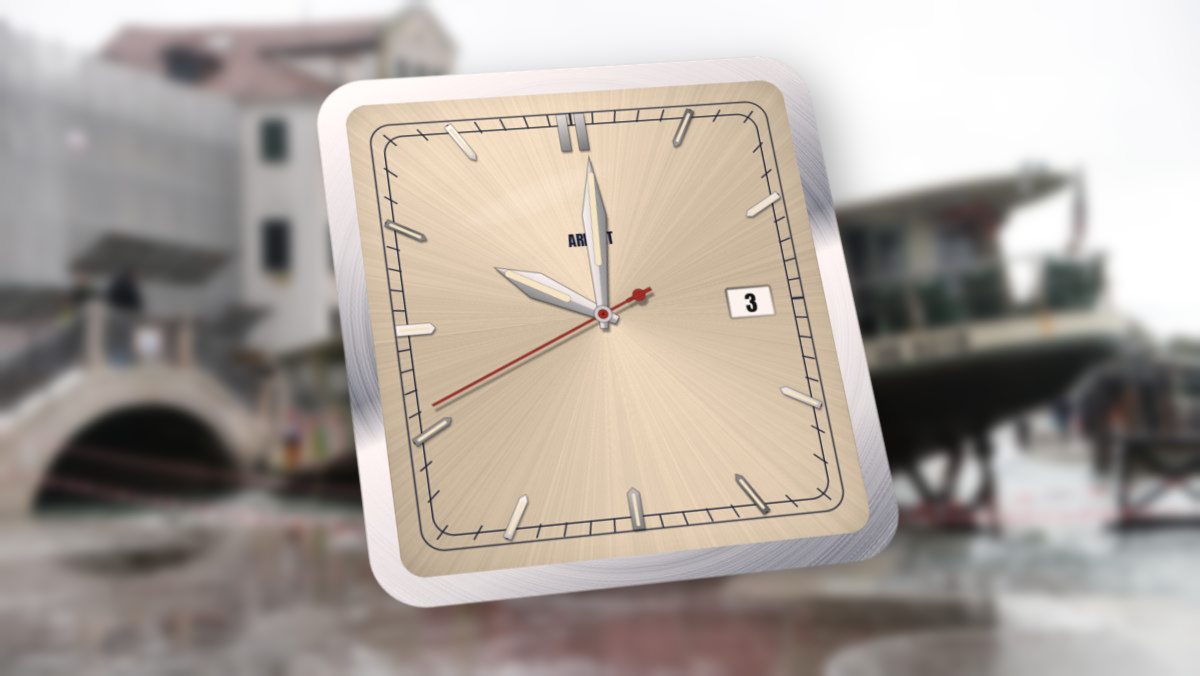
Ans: 10:00:41
